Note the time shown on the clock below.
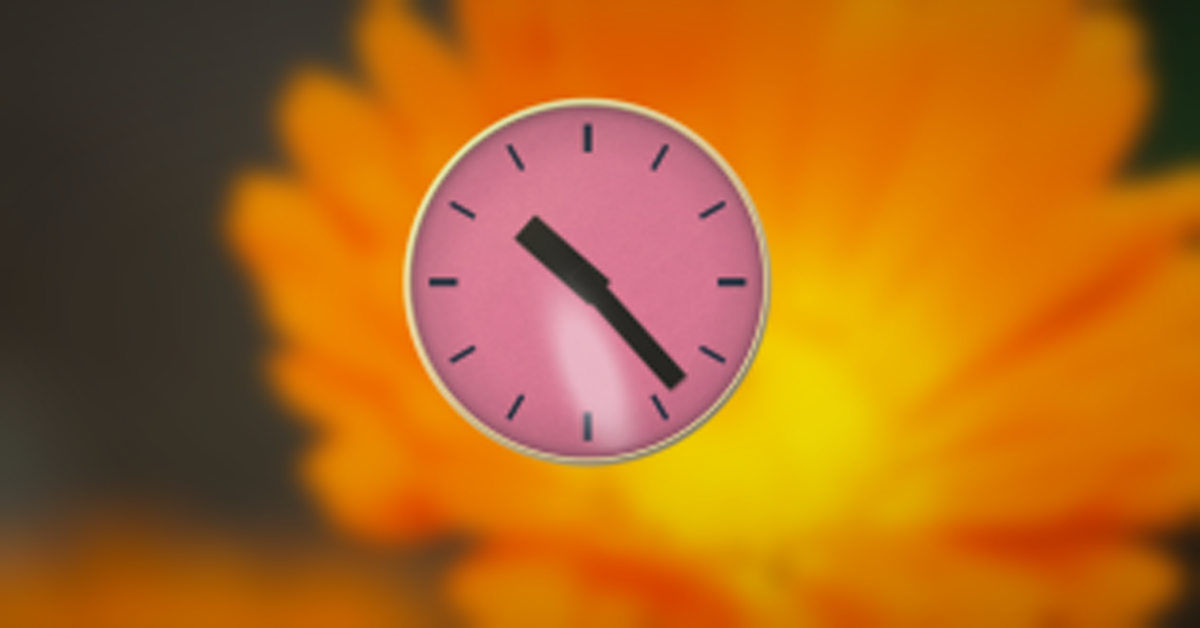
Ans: 10:23
